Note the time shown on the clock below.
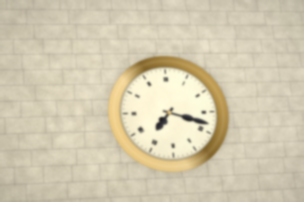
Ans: 7:18
